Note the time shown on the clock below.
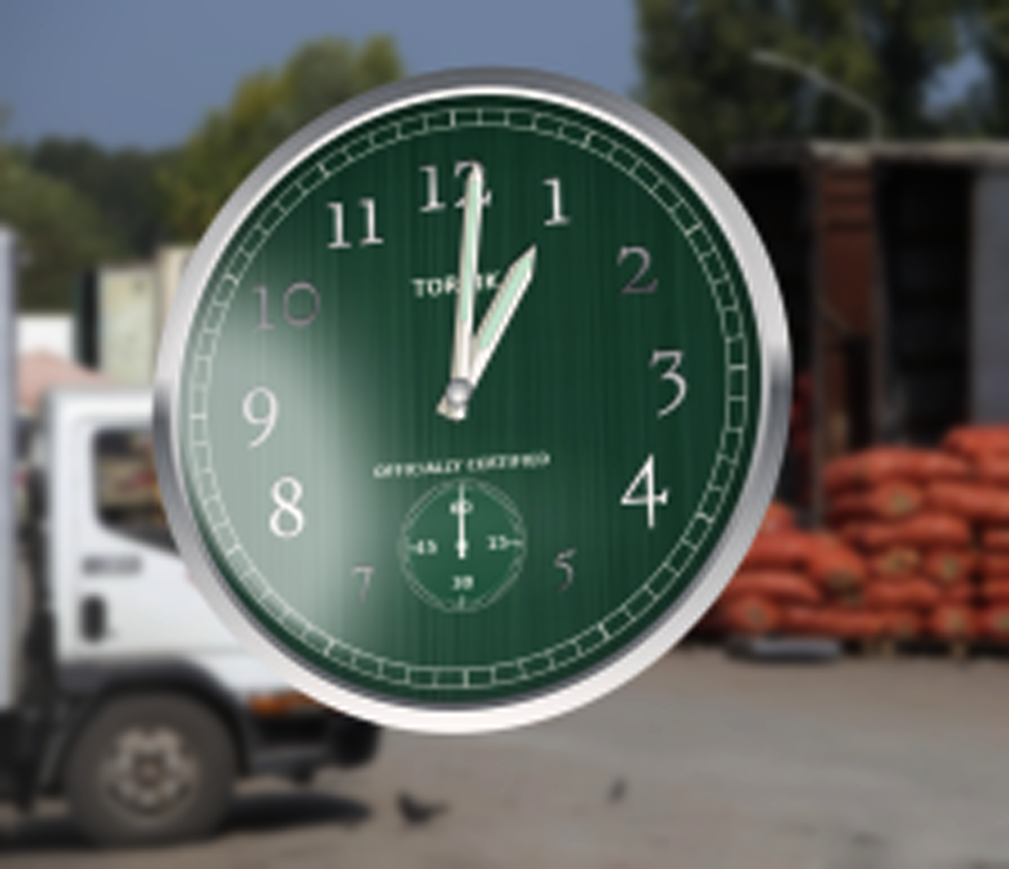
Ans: 1:01
